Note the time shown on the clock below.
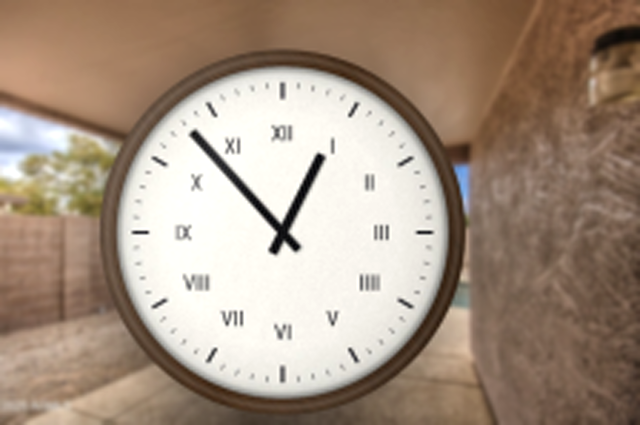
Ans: 12:53
